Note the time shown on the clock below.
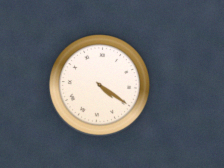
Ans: 4:20
